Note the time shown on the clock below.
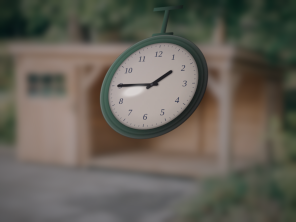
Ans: 1:45
